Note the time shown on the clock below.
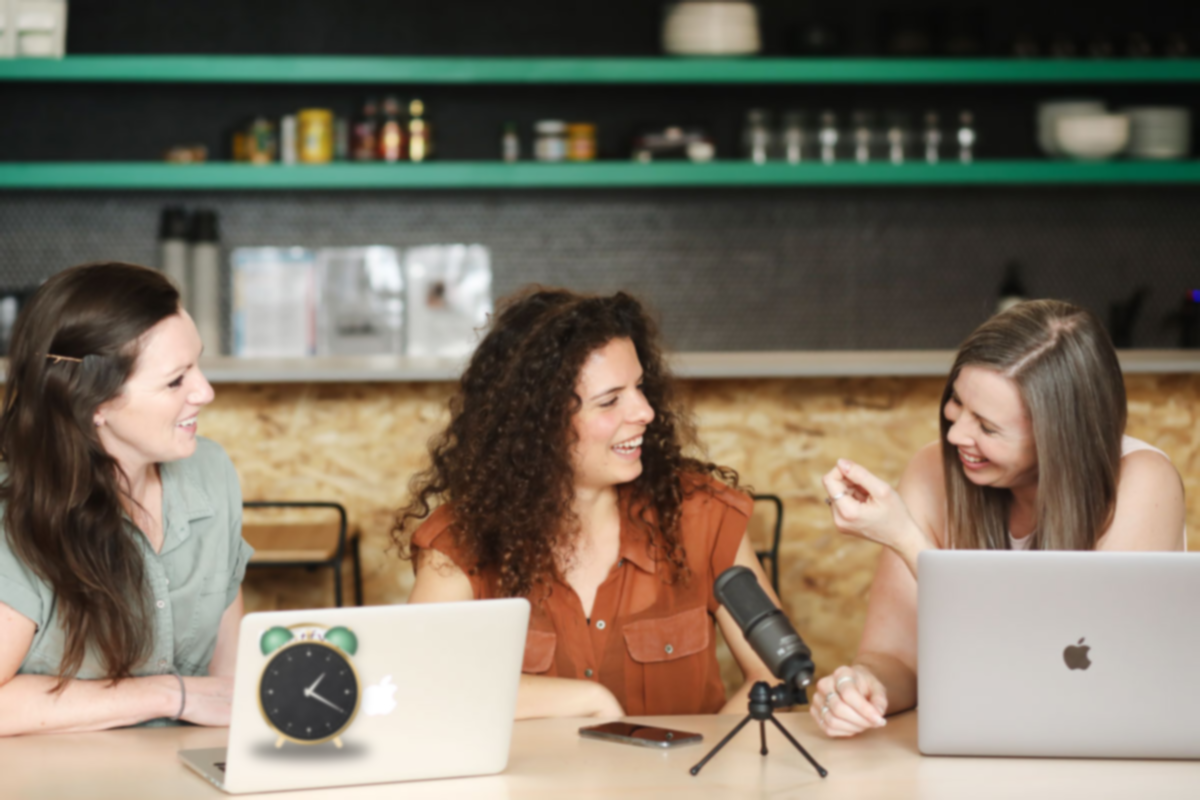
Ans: 1:20
